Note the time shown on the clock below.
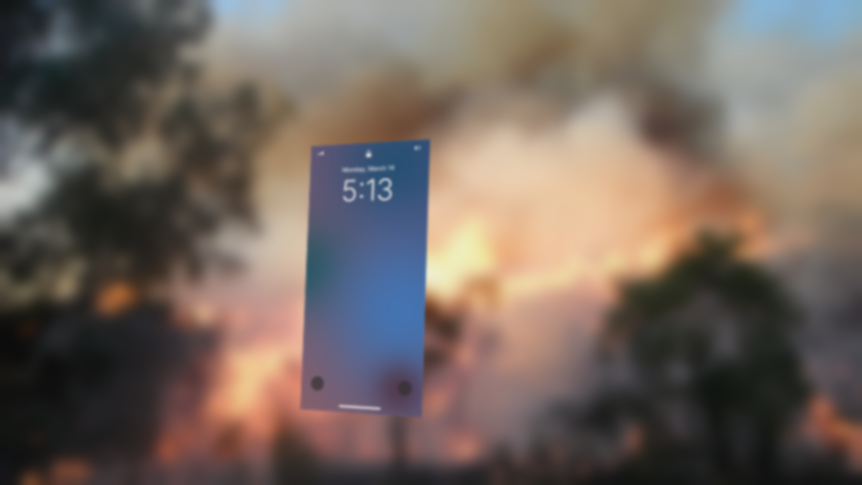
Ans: 5:13
